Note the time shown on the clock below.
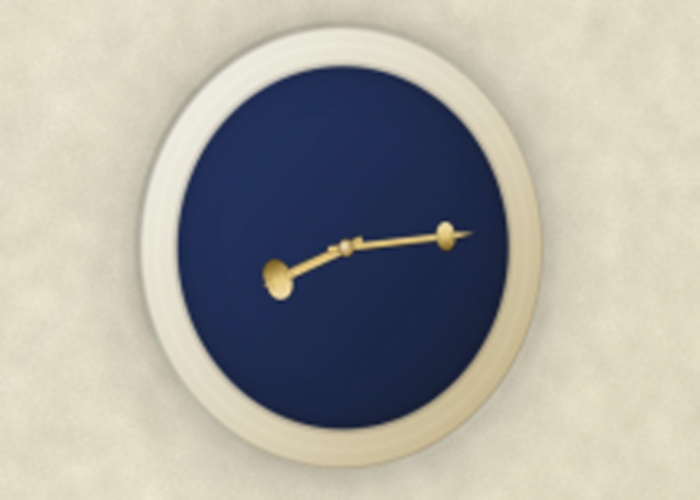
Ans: 8:14
